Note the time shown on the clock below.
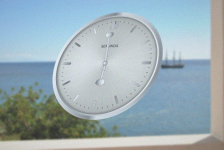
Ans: 5:59
